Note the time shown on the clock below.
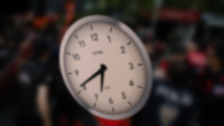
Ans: 6:41
